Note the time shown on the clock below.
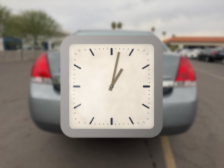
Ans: 1:02
